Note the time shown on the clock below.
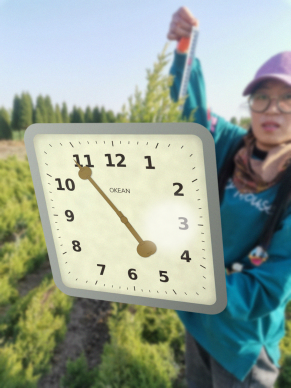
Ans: 4:54
